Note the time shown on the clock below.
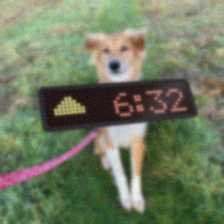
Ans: 6:32
